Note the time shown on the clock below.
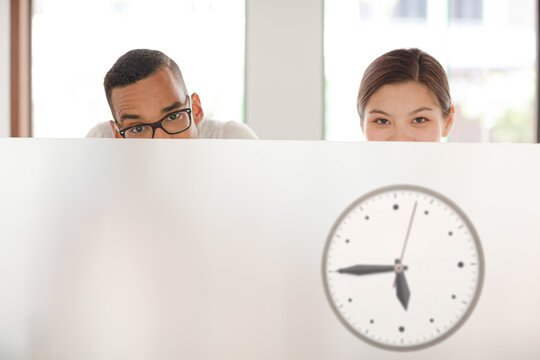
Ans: 5:45:03
